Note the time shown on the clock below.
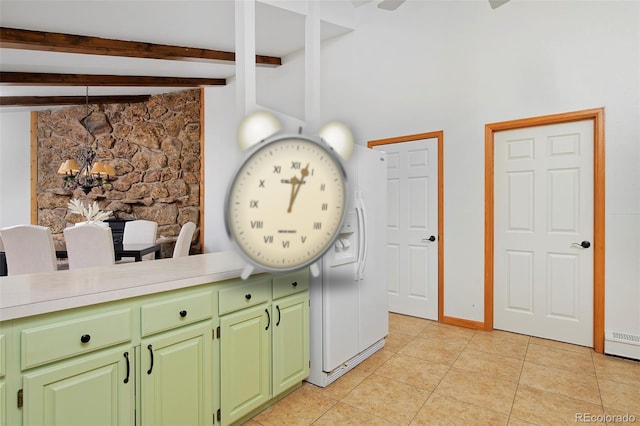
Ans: 12:03
